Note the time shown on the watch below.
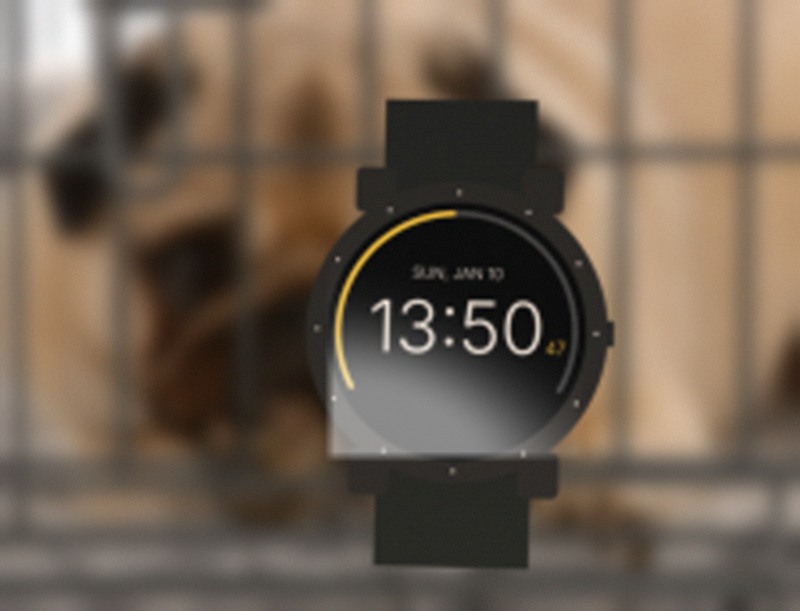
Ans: 13:50
